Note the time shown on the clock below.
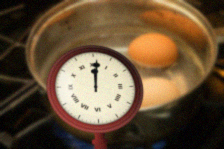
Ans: 12:01
